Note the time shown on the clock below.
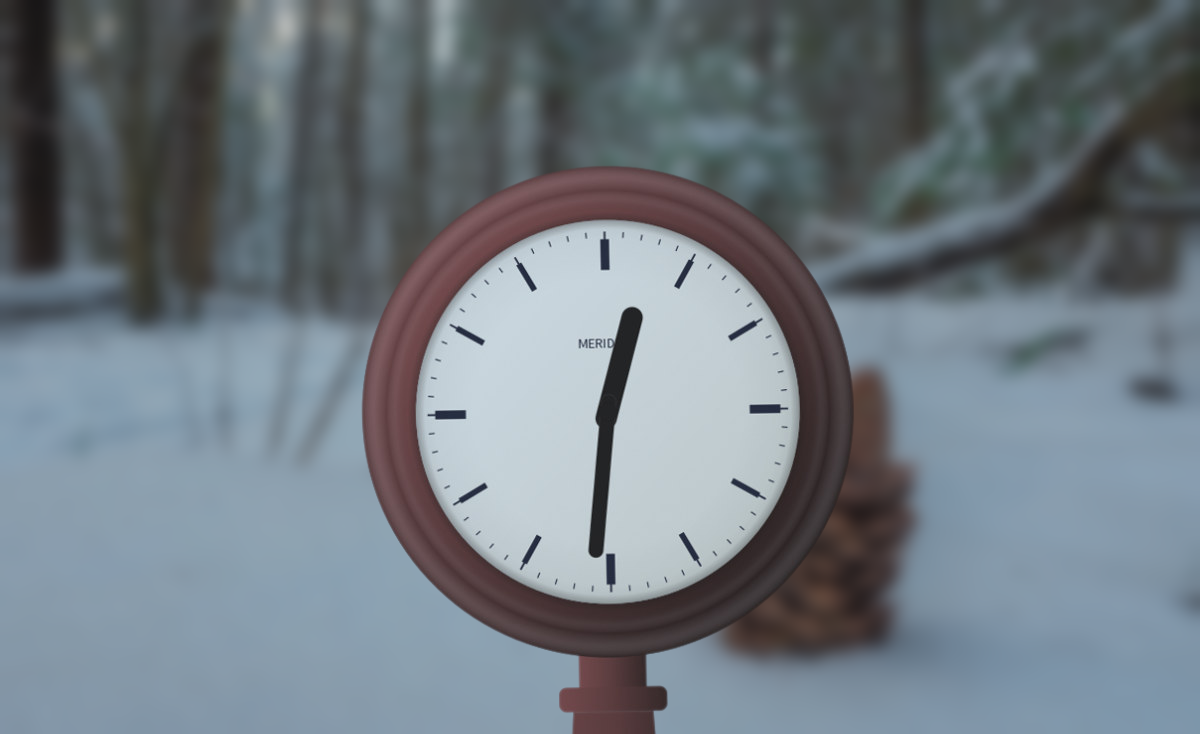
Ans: 12:31
